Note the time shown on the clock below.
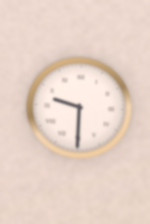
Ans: 9:30
